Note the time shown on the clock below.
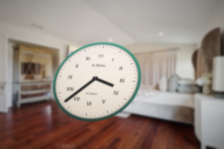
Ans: 3:37
